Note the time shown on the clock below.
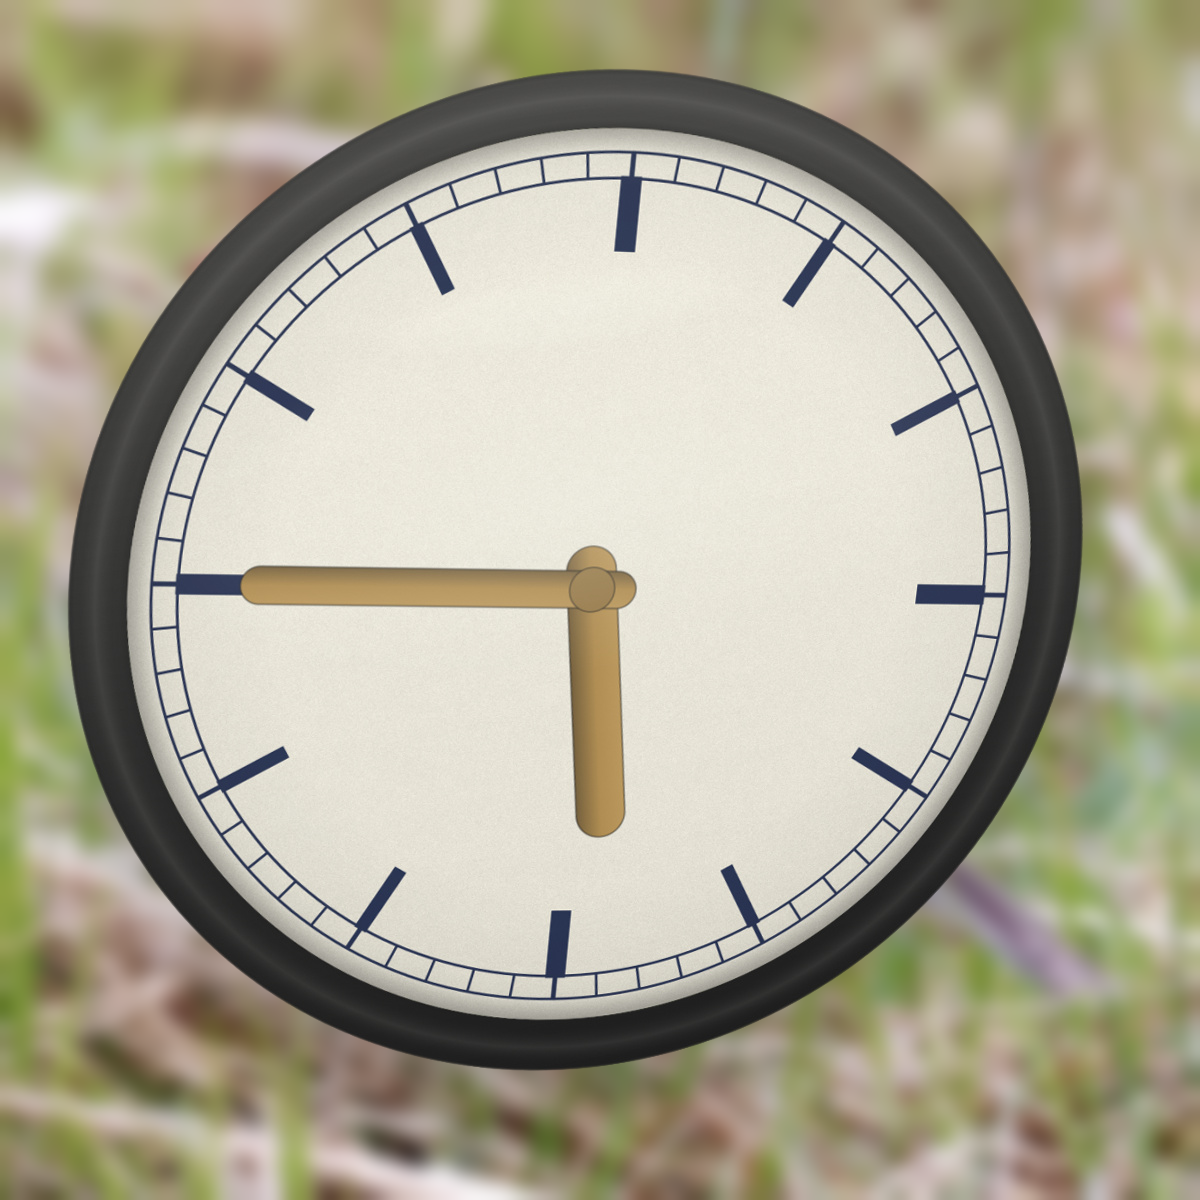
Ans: 5:45
